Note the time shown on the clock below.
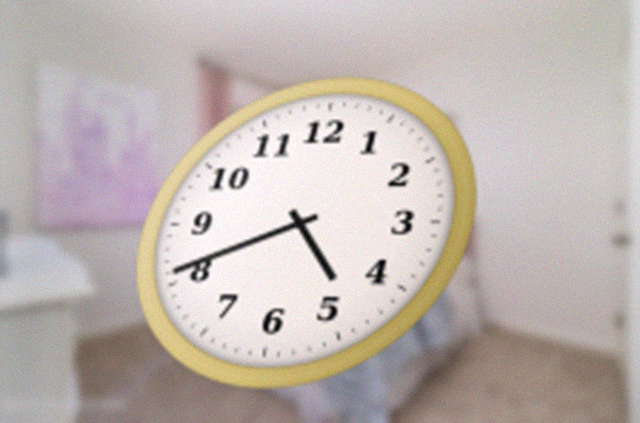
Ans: 4:41
